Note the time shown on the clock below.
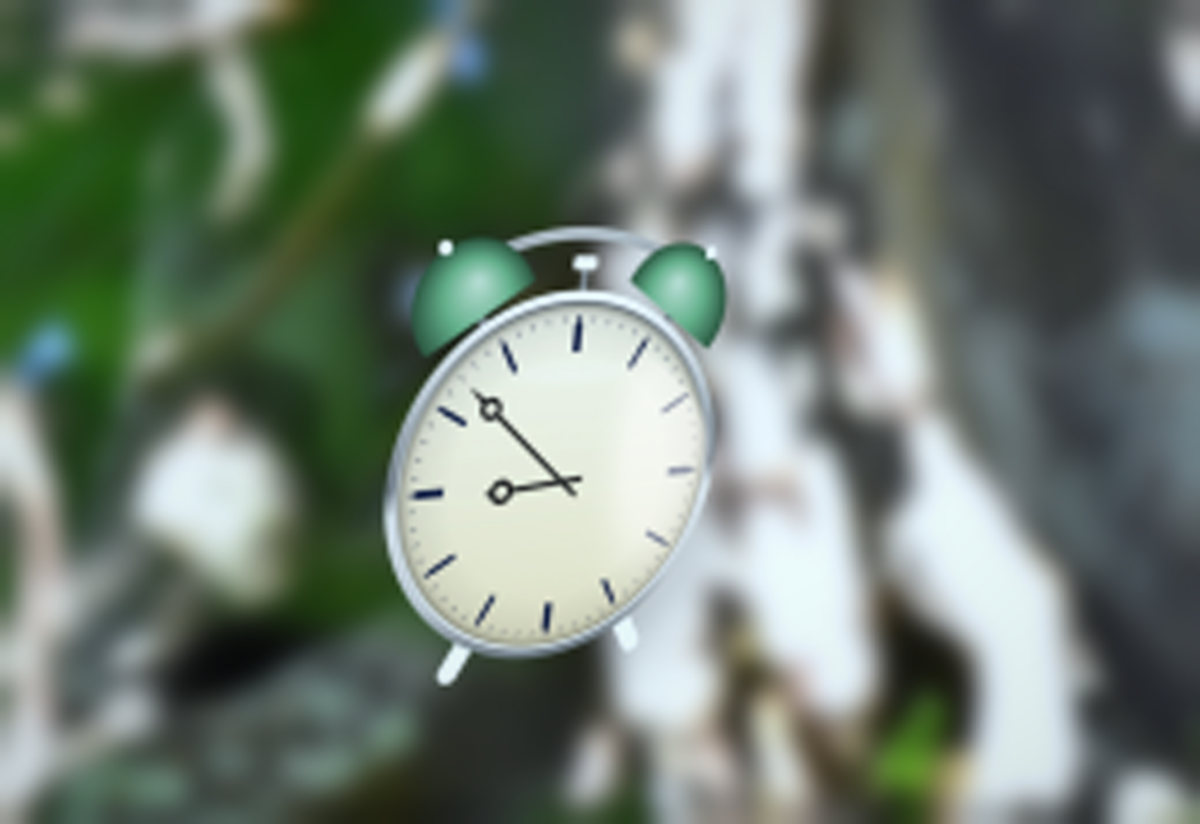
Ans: 8:52
